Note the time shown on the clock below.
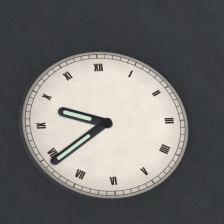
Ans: 9:39
